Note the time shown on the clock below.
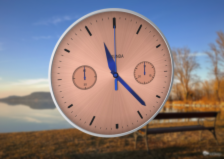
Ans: 11:23
